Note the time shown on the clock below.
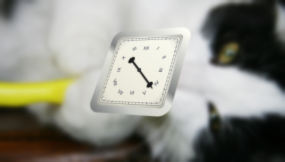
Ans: 10:22
